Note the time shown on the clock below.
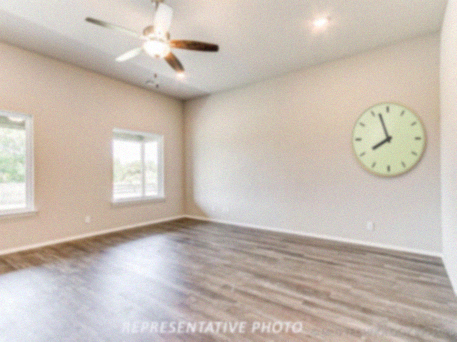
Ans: 7:57
